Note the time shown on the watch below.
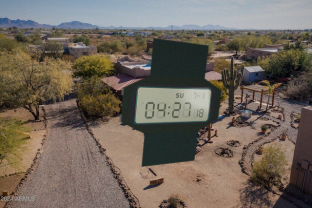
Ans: 4:27:18
